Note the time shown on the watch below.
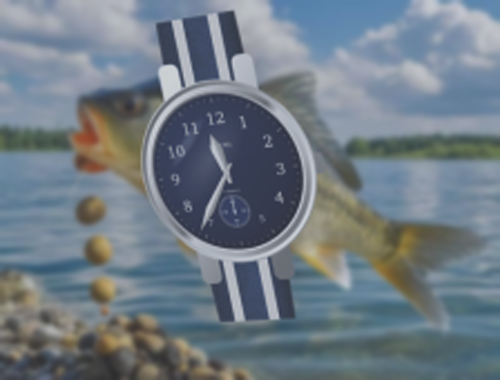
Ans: 11:36
